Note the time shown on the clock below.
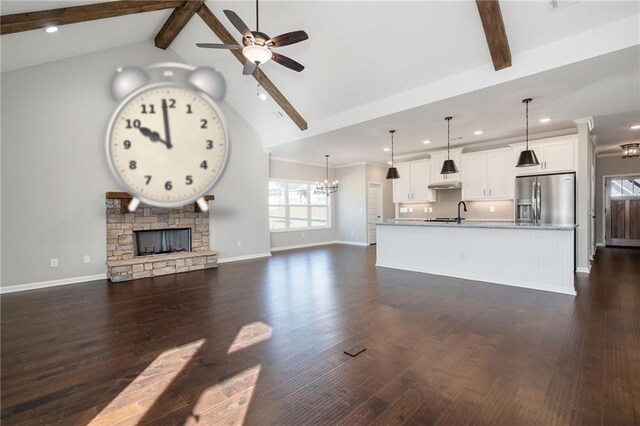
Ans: 9:59
